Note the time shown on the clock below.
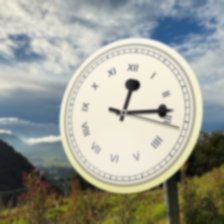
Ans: 12:13:16
